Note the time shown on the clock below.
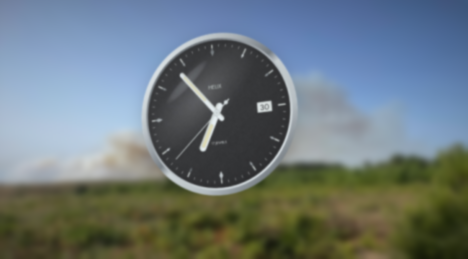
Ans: 6:53:38
